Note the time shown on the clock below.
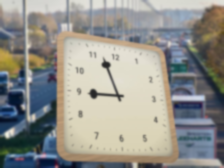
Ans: 8:57
